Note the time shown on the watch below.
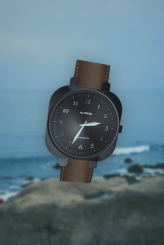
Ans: 2:34
